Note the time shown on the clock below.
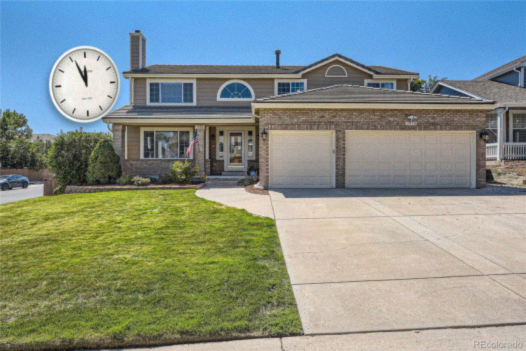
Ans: 11:56
